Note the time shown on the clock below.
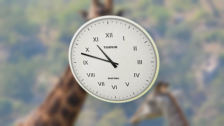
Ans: 10:48
